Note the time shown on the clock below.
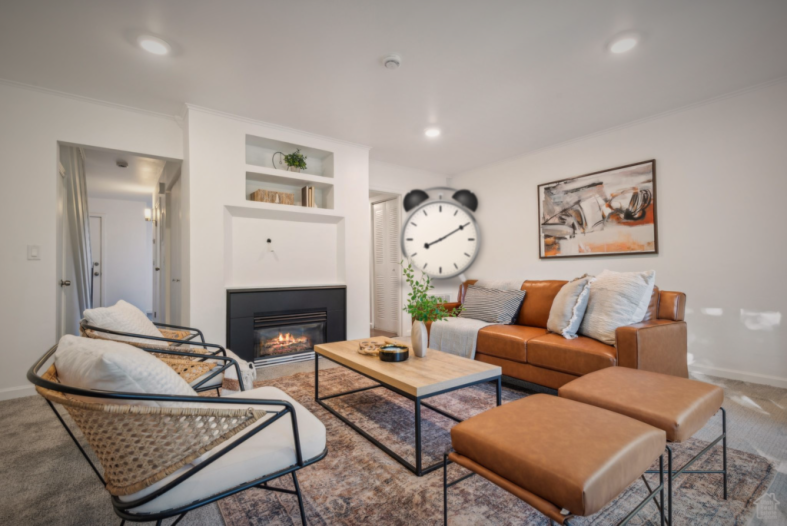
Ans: 8:10
